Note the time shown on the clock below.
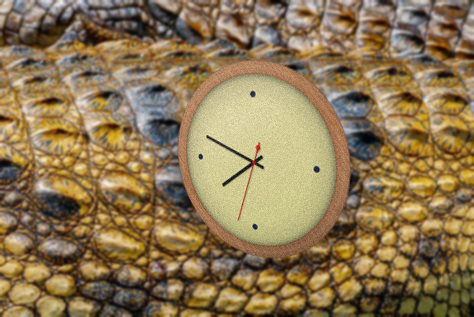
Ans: 7:48:33
